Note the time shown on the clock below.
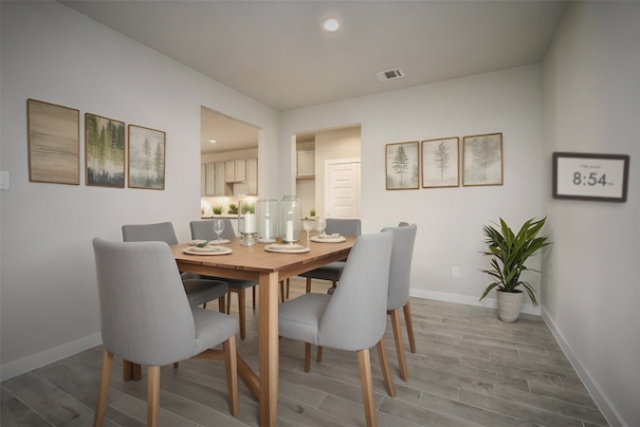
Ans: 8:54
